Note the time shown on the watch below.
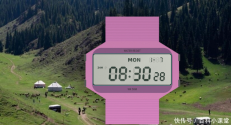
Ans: 8:30:28
